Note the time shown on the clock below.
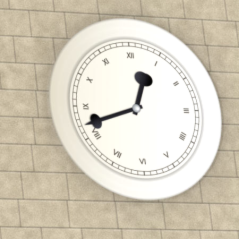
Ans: 12:42
